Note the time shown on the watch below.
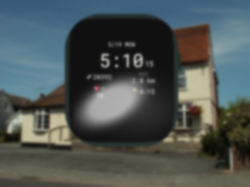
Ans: 5:10
